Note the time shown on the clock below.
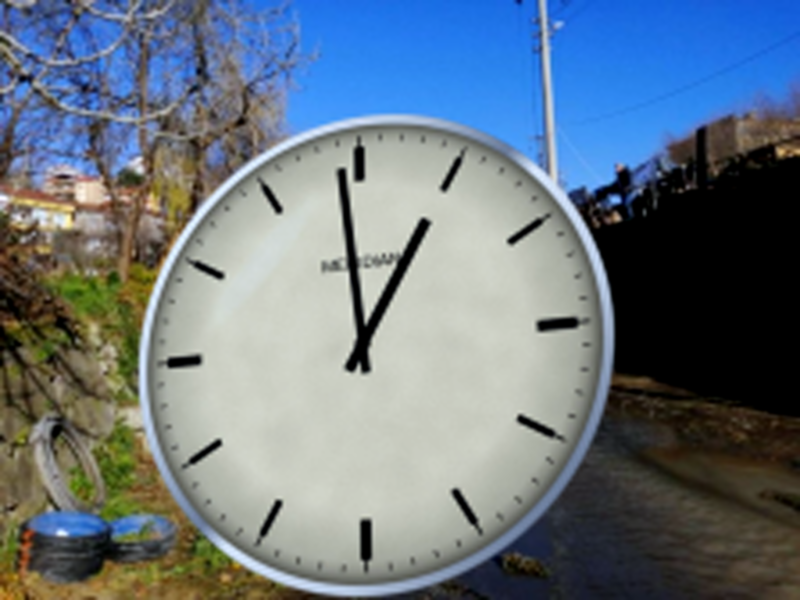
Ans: 12:59
